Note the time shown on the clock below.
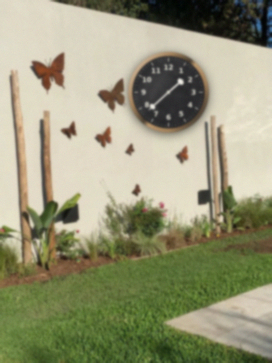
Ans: 1:38
